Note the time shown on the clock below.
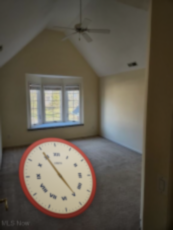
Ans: 4:55
